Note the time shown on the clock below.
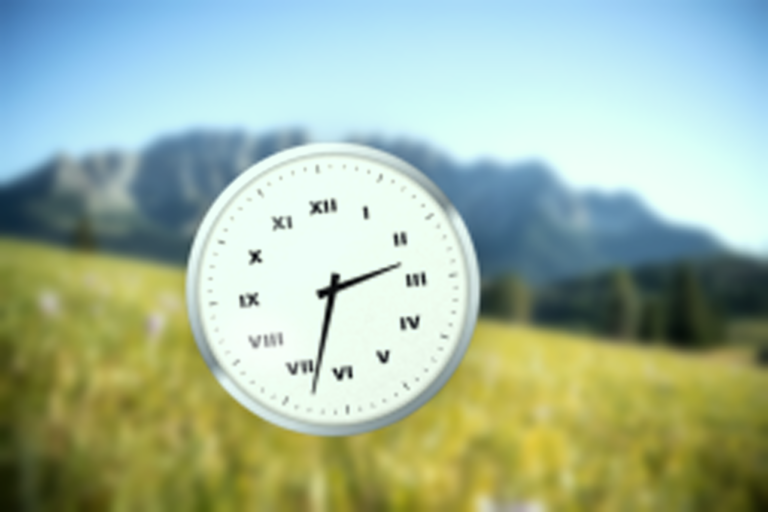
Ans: 2:33
